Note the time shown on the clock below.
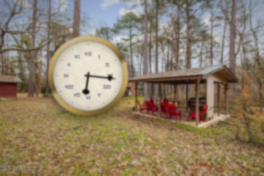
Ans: 6:16
